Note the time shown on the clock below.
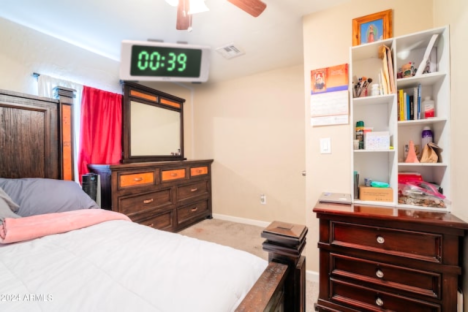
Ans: 0:39
